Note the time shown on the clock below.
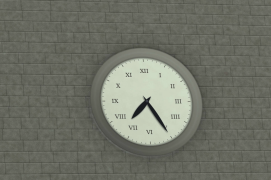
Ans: 7:25
